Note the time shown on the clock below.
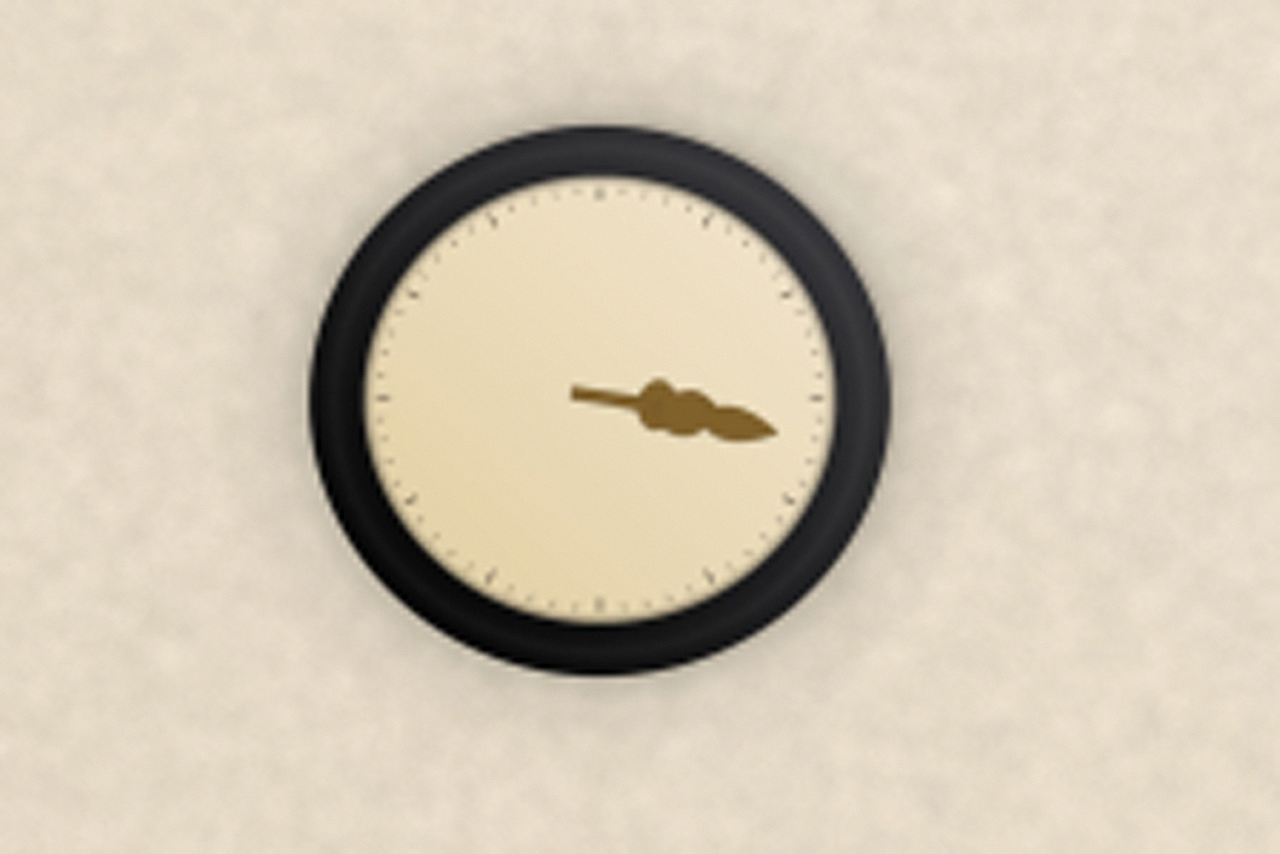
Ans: 3:17
